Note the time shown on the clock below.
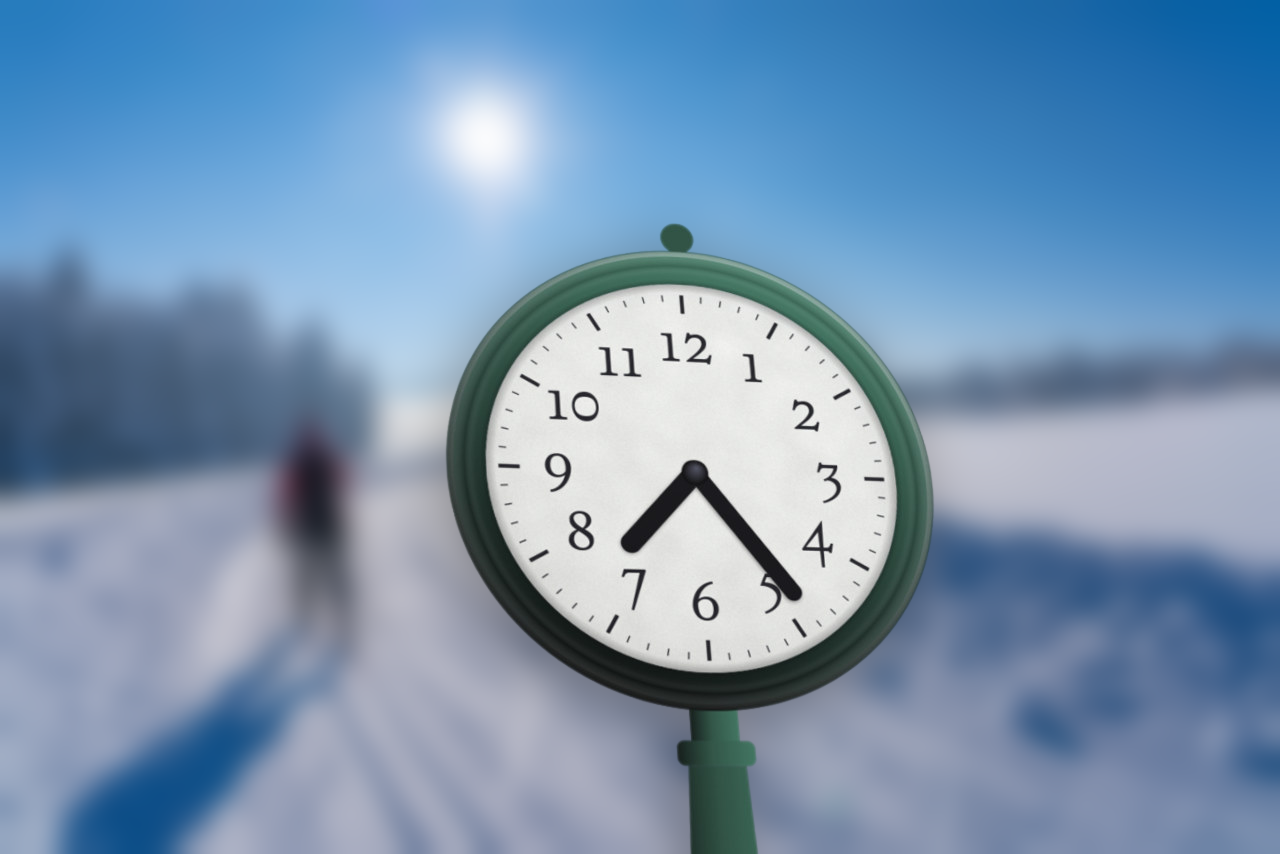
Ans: 7:24
